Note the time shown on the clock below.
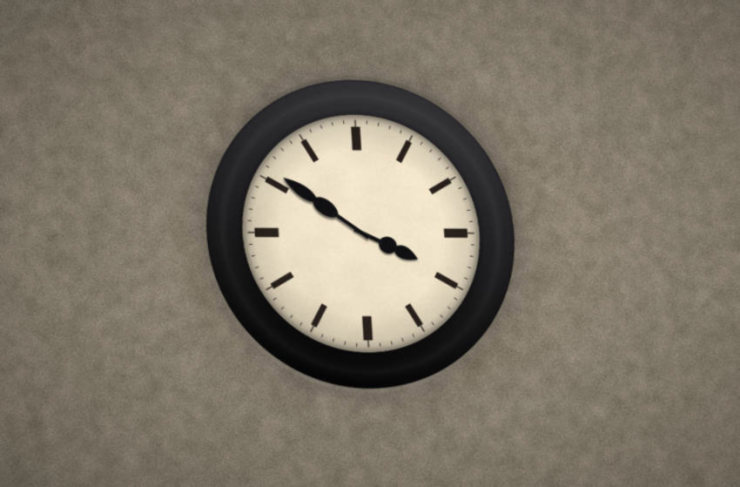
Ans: 3:51
